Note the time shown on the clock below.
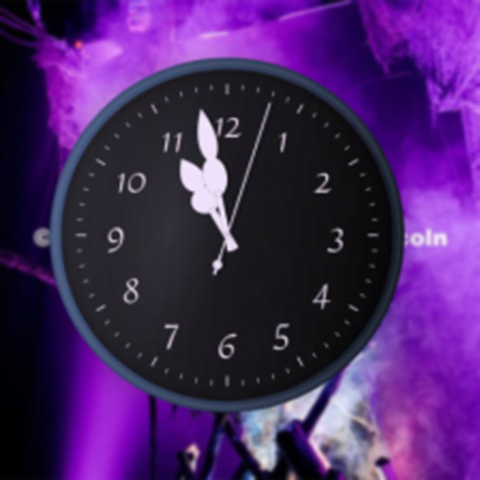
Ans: 10:58:03
